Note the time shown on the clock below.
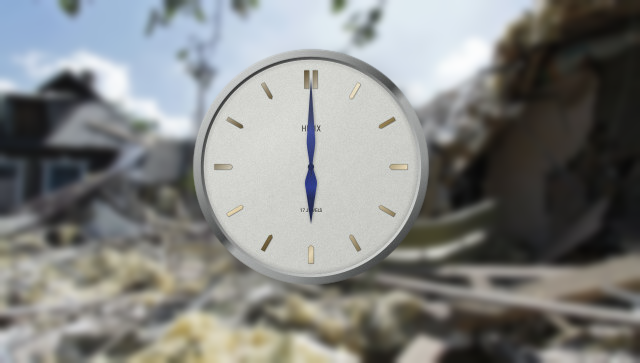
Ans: 6:00
